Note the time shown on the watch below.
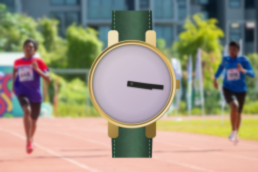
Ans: 3:16
